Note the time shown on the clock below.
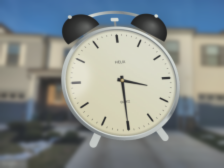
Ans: 3:30
